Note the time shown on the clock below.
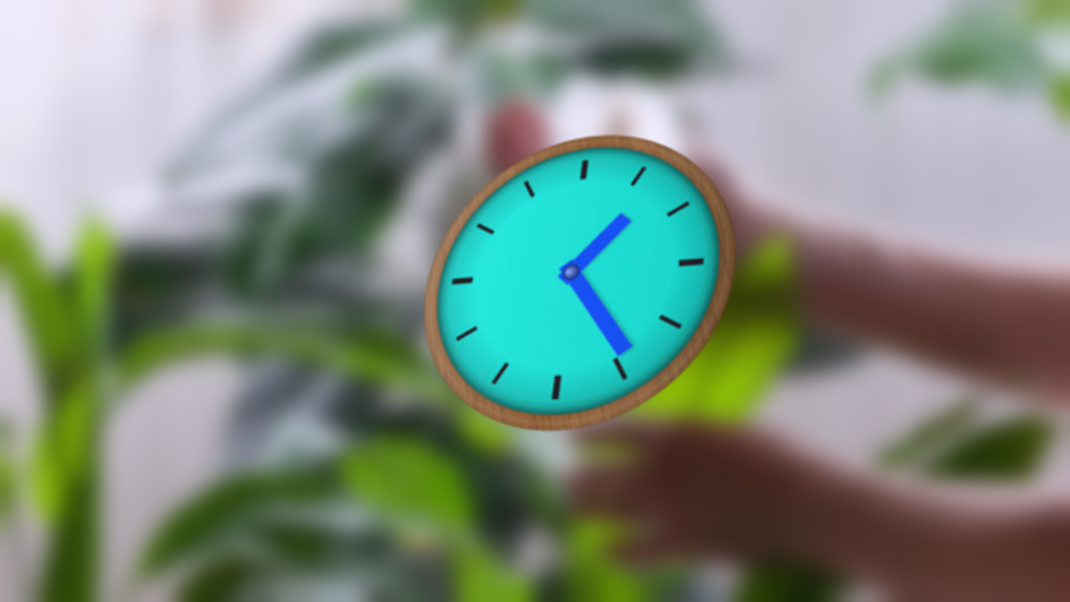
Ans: 1:24
